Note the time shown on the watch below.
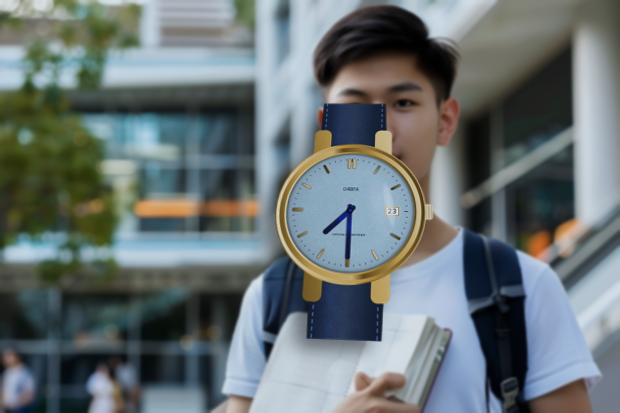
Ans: 7:30
